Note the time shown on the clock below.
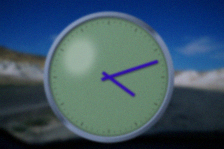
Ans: 4:12
